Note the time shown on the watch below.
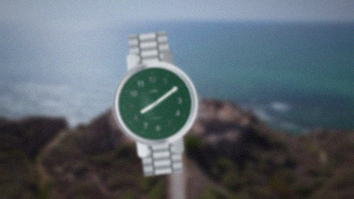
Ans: 8:10
